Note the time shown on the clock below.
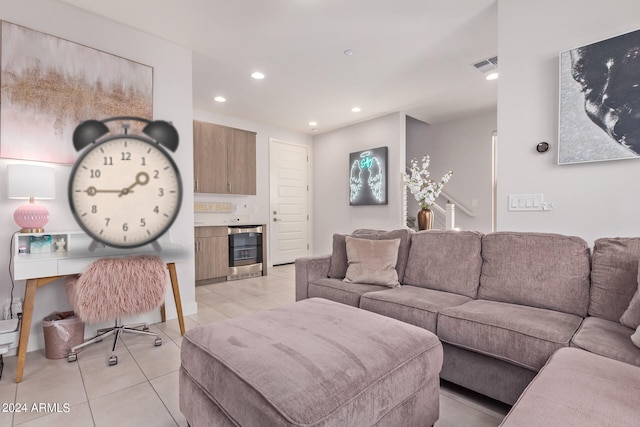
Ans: 1:45
